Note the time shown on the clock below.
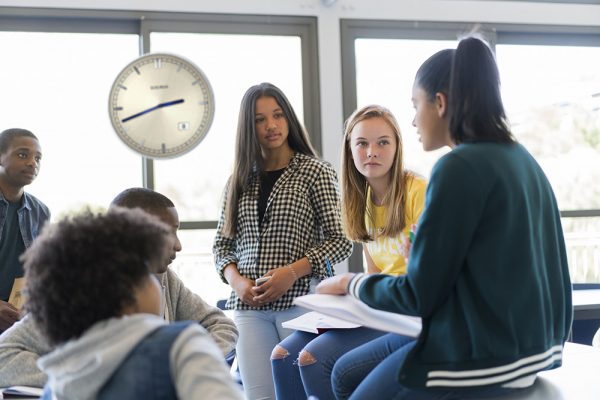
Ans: 2:42
